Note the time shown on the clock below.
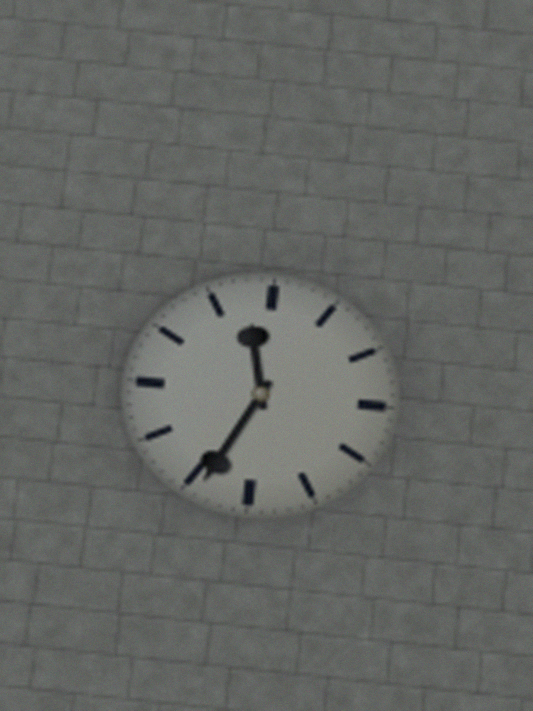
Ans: 11:34
